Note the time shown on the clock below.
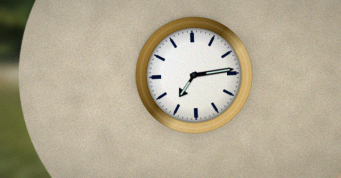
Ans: 7:14
